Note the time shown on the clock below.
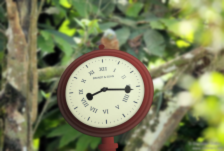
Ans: 8:16
